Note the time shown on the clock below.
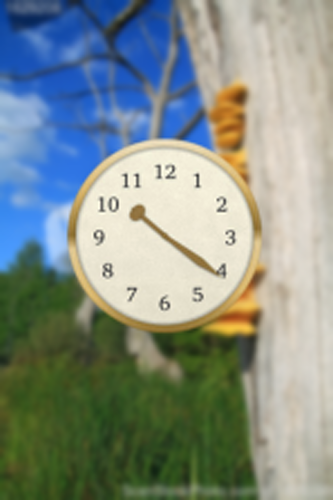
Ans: 10:21
